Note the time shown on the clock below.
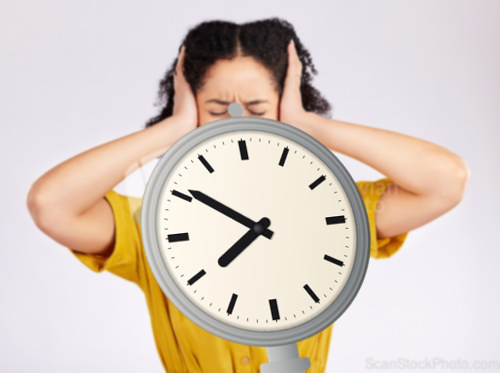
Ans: 7:51
